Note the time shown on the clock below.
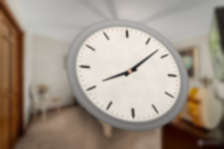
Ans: 8:08
